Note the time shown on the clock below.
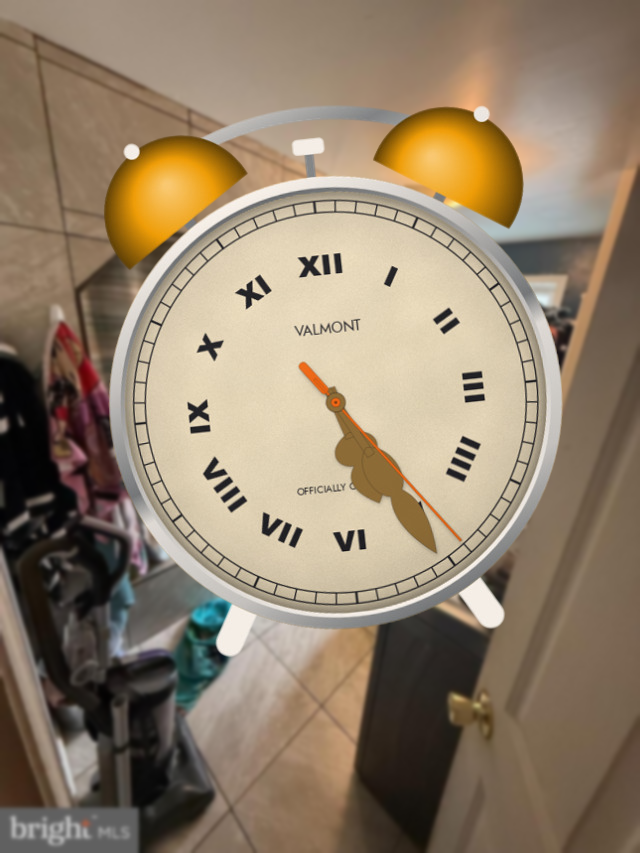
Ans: 5:25:24
